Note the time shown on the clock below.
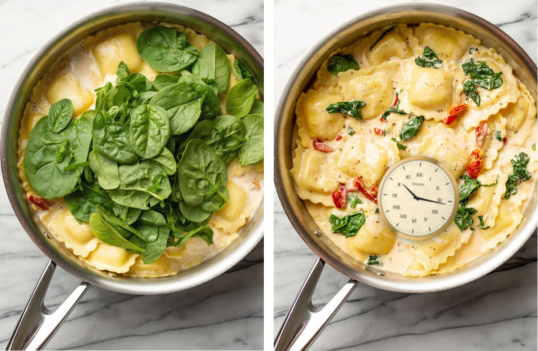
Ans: 10:16
